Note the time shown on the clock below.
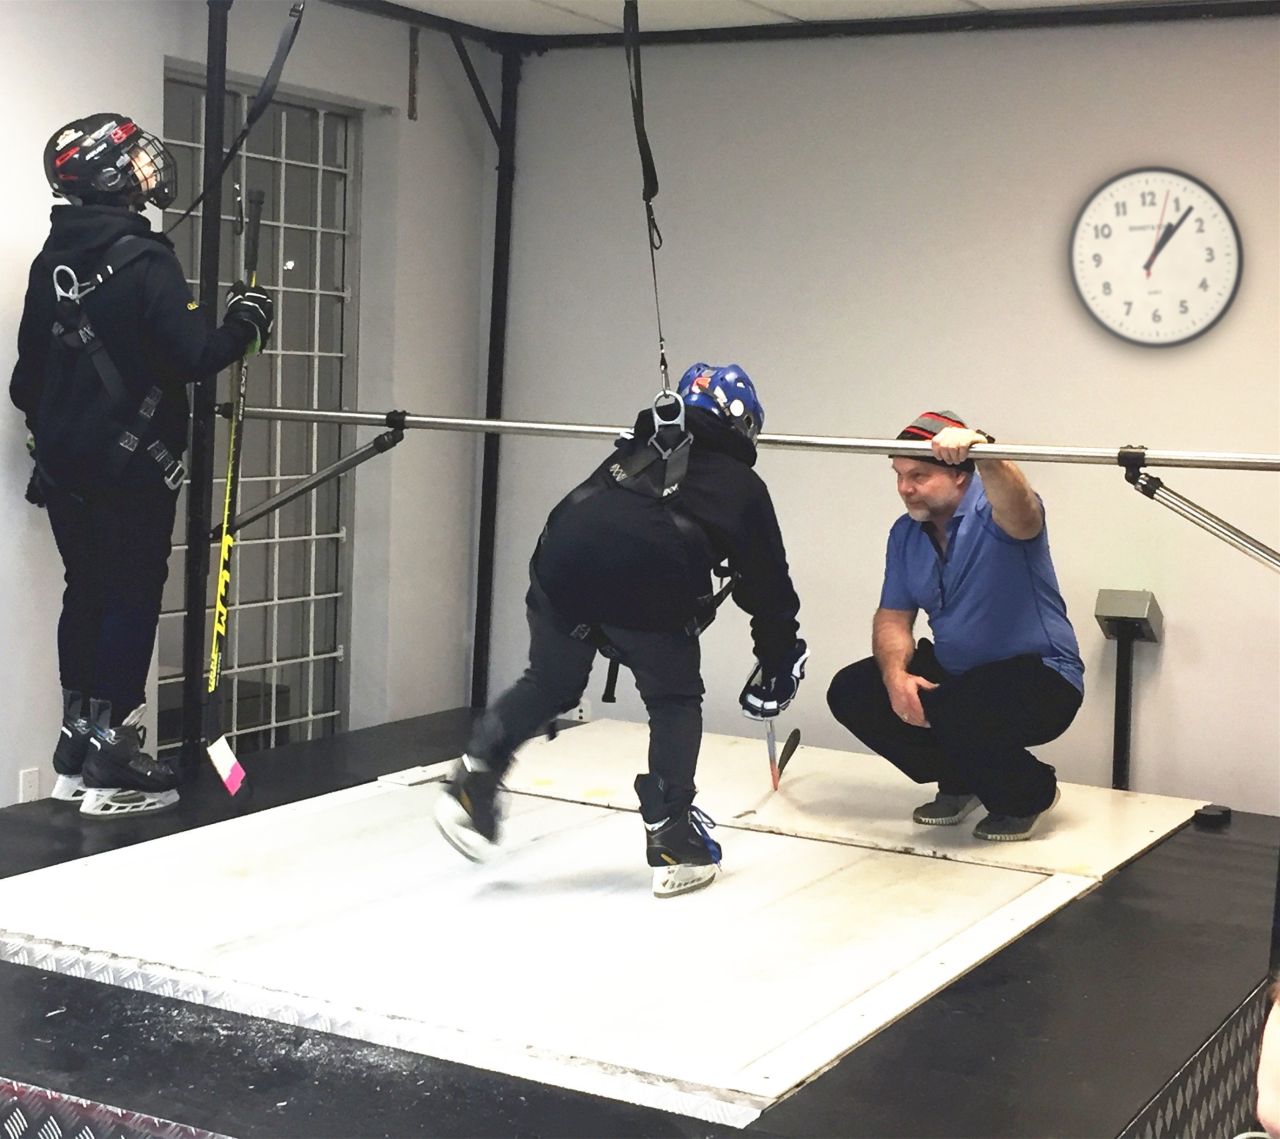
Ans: 1:07:03
